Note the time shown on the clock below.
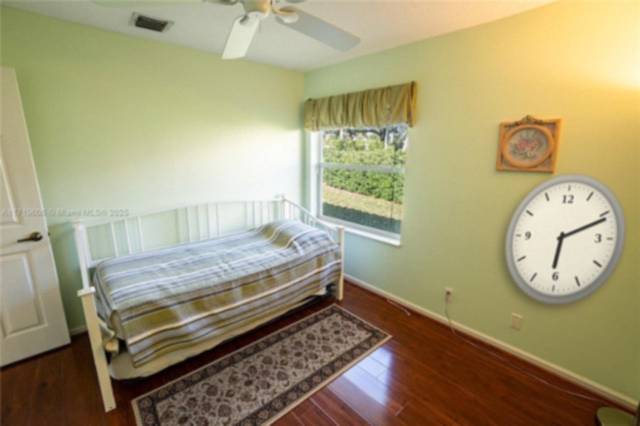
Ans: 6:11
